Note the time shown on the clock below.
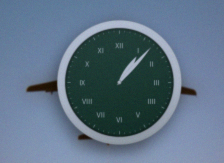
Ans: 1:07
